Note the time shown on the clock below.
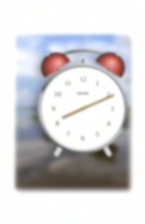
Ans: 8:11
